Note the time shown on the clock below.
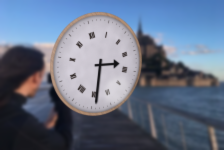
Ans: 3:34
